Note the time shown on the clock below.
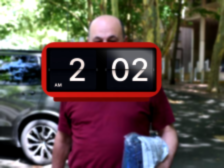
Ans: 2:02
